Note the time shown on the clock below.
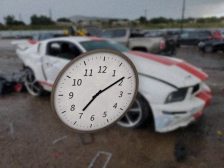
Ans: 7:09
